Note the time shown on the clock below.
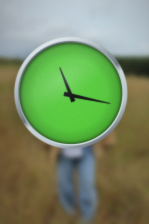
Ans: 11:17
